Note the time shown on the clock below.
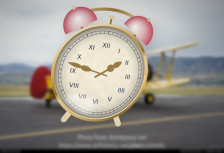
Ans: 1:47
